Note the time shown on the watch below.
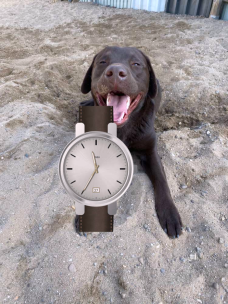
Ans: 11:35
